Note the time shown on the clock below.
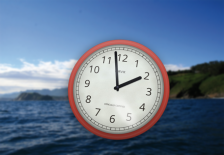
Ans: 1:58
